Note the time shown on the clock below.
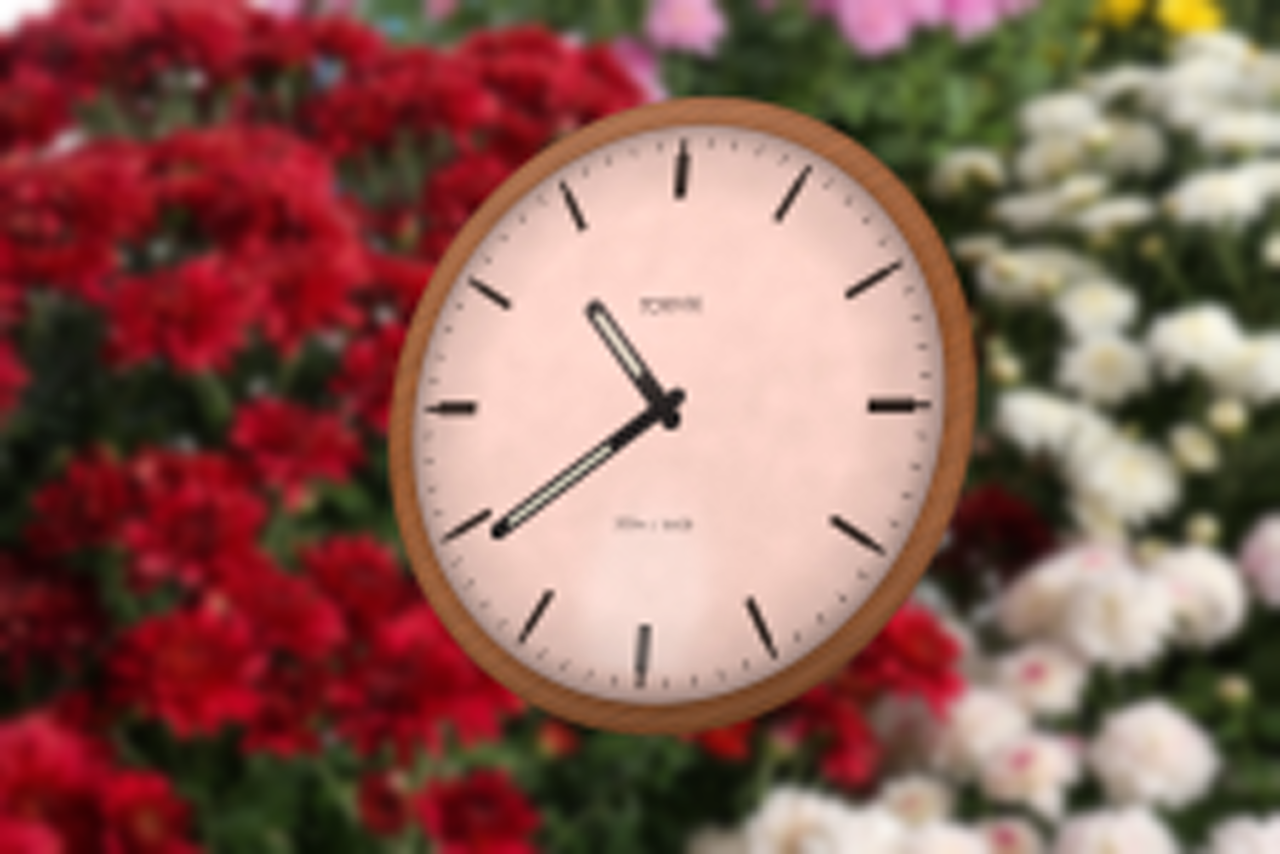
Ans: 10:39
